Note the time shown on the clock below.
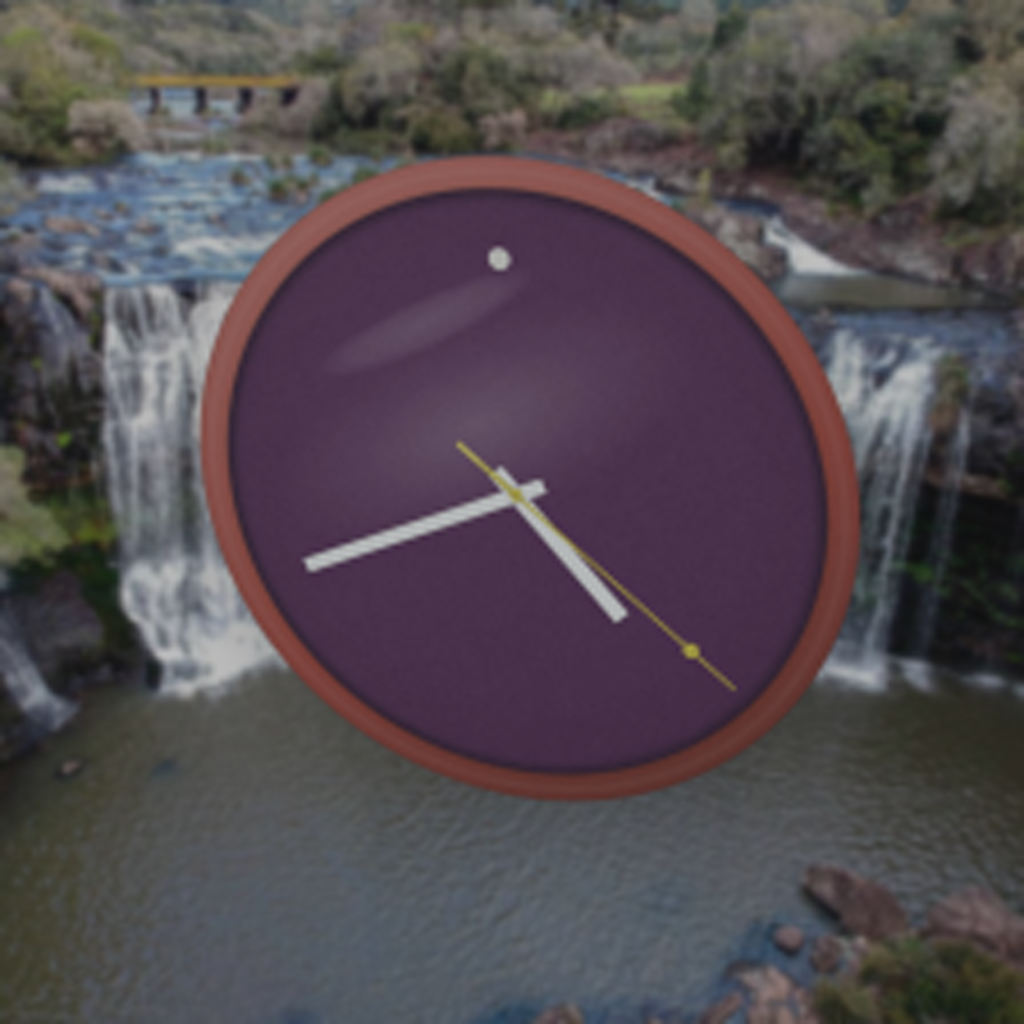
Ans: 4:41:22
